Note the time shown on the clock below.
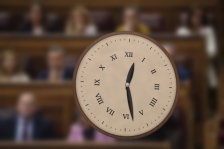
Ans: 12:28
